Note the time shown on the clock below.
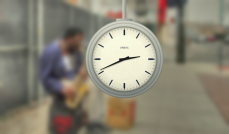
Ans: 2:41
